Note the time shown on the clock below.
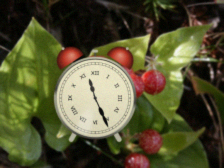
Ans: 11:26
